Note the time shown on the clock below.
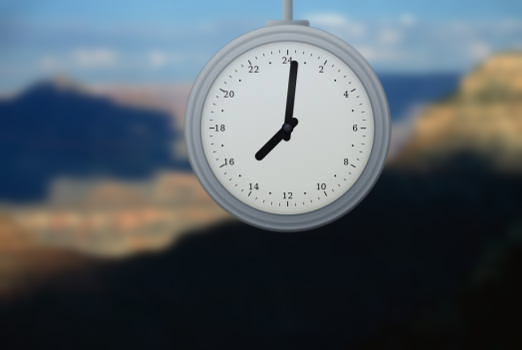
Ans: 15:01
